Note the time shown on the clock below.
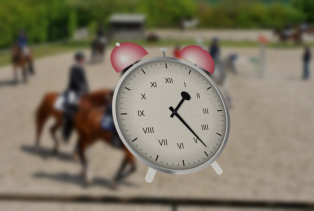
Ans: 1:24
